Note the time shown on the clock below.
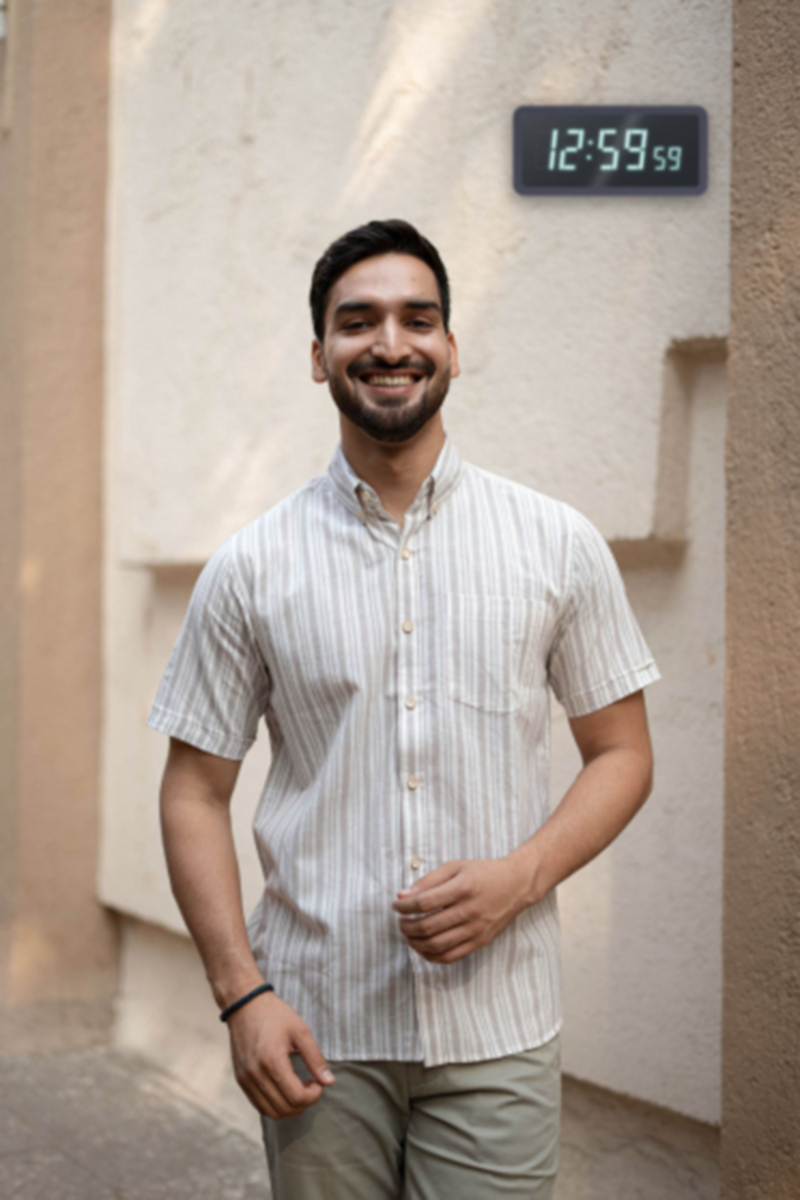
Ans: 12:59:59
